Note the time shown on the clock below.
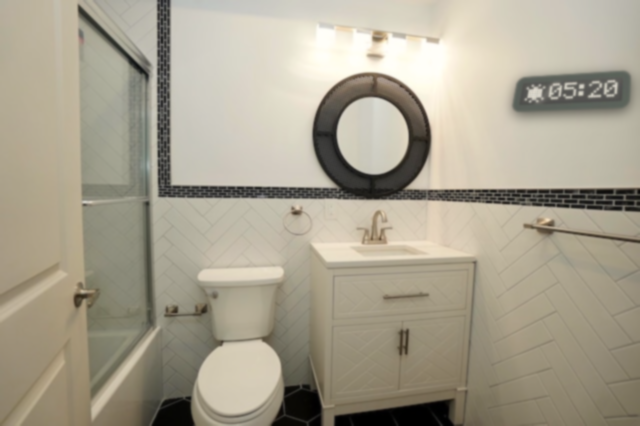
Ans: 5:20
